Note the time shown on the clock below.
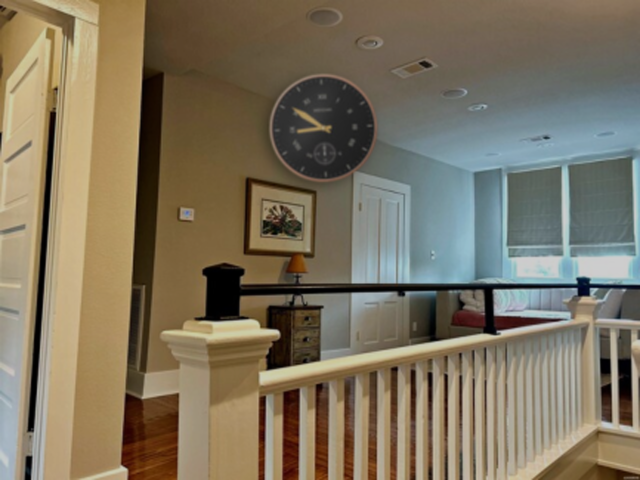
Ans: 8:51
